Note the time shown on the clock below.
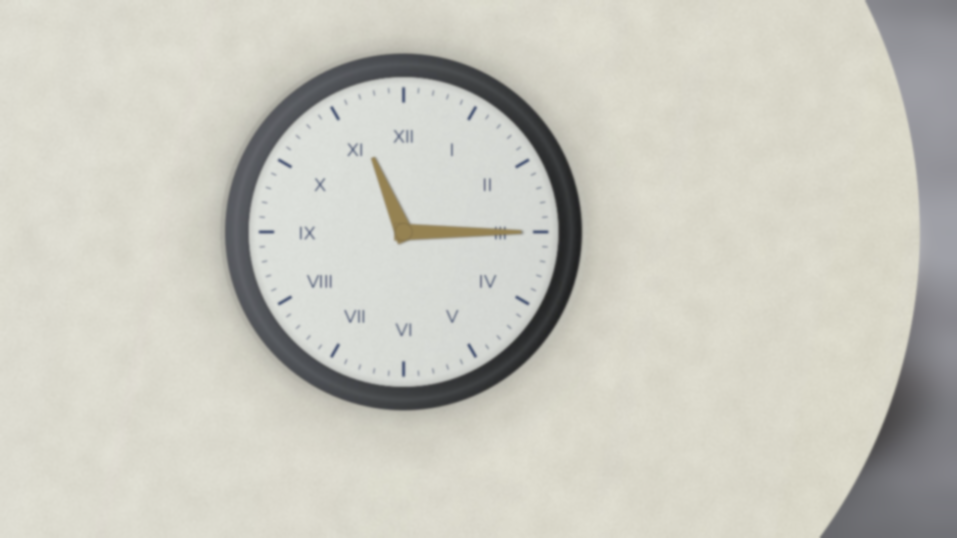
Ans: 11:15
